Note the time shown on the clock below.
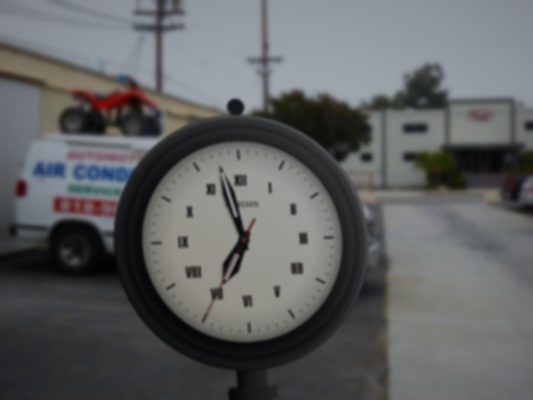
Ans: 6:57:35
